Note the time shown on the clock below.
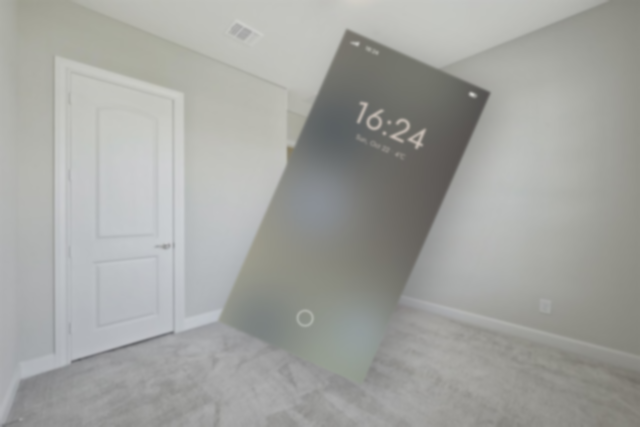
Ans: 16:24
